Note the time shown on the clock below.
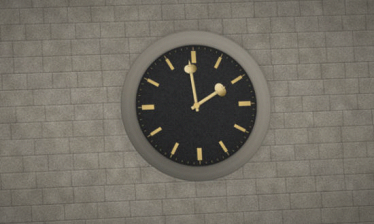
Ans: 1:59
